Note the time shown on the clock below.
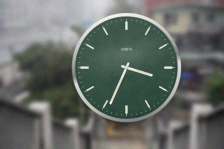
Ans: 3:34
